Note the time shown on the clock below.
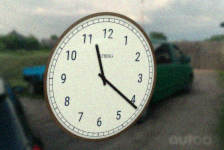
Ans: 11:21
